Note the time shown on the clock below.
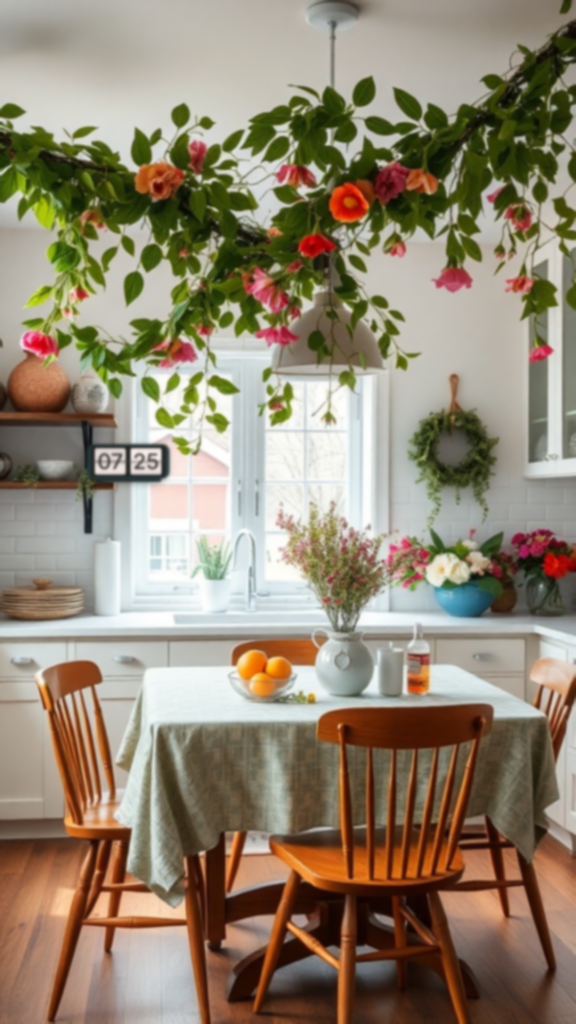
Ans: 7:25
